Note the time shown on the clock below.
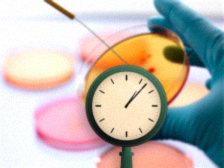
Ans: 1:07
